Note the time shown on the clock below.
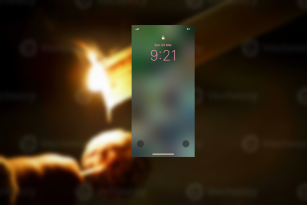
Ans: 9:21
